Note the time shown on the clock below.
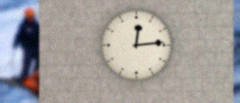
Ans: 12:14
